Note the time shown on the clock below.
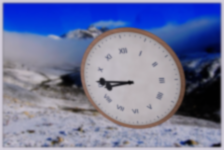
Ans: 8:46
